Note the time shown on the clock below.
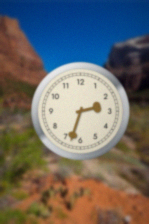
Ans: 2:33
